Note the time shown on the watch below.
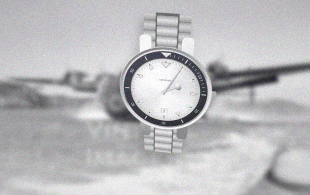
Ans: 2:05
